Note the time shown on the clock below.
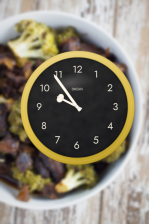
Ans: 9:54
